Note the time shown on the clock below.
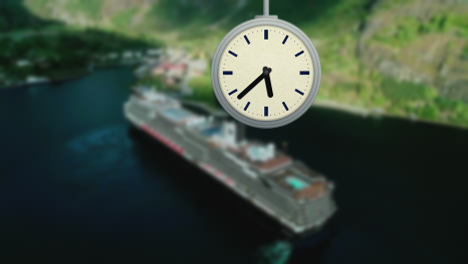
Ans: 5:38
